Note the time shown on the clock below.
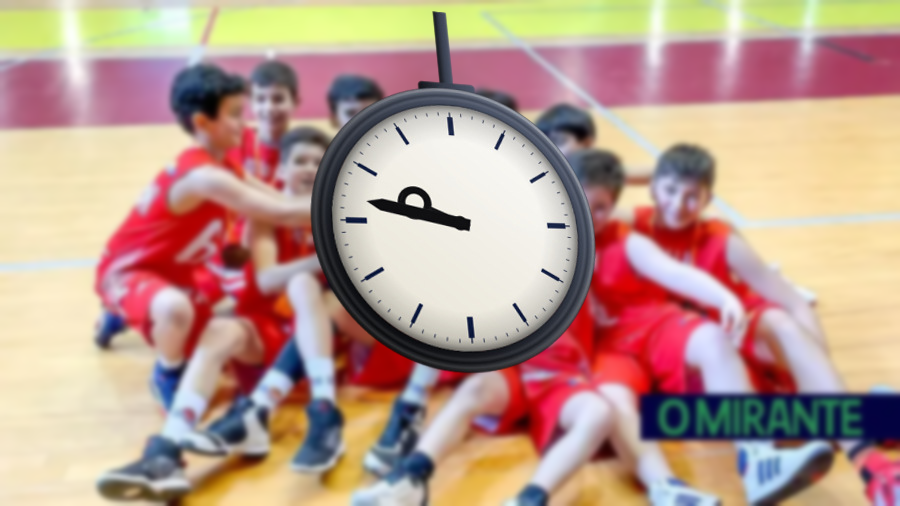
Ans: 9:47
